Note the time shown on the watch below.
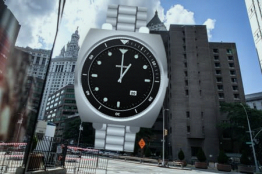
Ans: 1:00
